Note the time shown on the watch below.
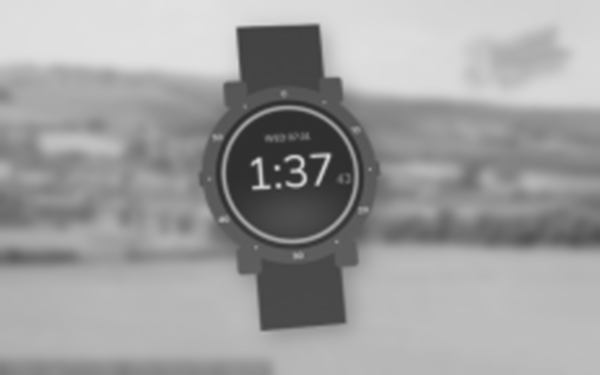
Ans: 1:37
